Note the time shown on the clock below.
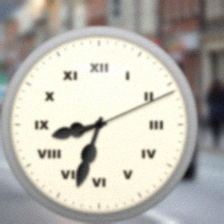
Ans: 8:33:11
